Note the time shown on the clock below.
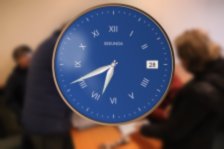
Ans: 6:41
